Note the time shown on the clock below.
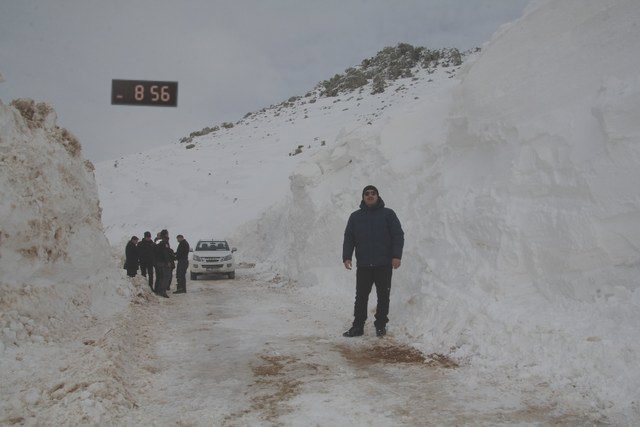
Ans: 8:56
